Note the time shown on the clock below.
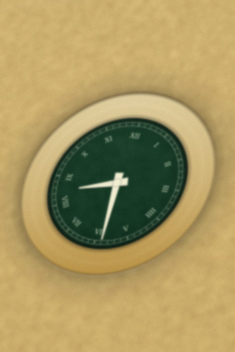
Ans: 8:29
